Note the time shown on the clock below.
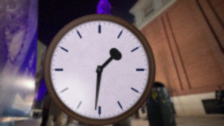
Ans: 1:31
